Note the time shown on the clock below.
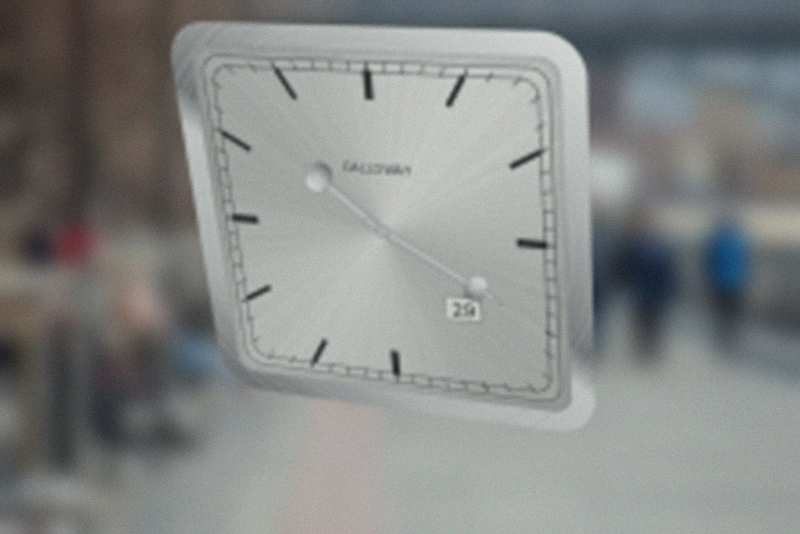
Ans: 10:20
